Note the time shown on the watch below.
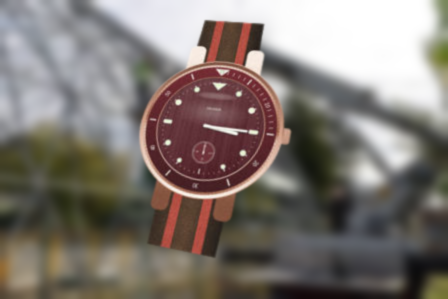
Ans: 3:15
